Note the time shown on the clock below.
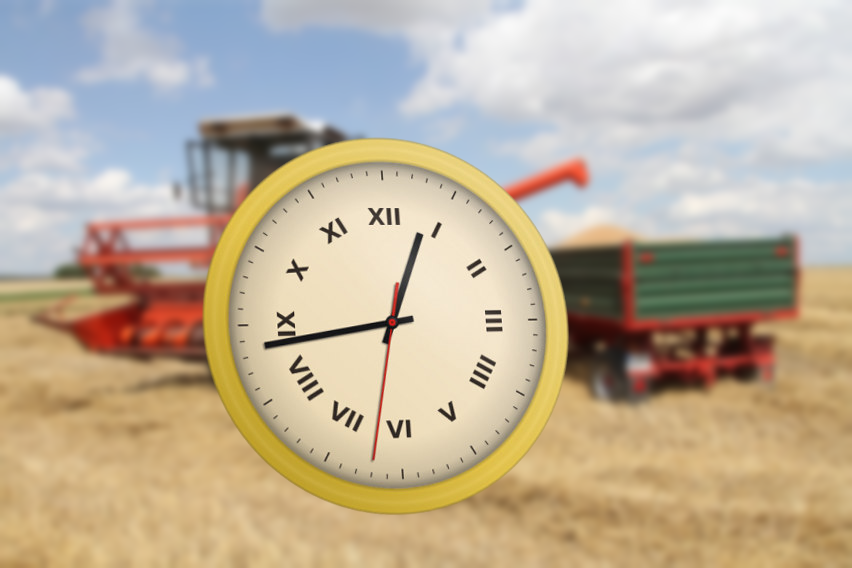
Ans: 12:43:32
